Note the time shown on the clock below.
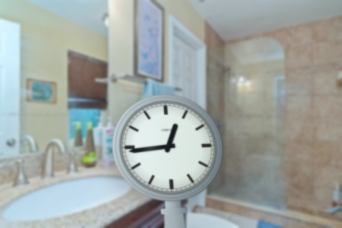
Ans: 12:44
